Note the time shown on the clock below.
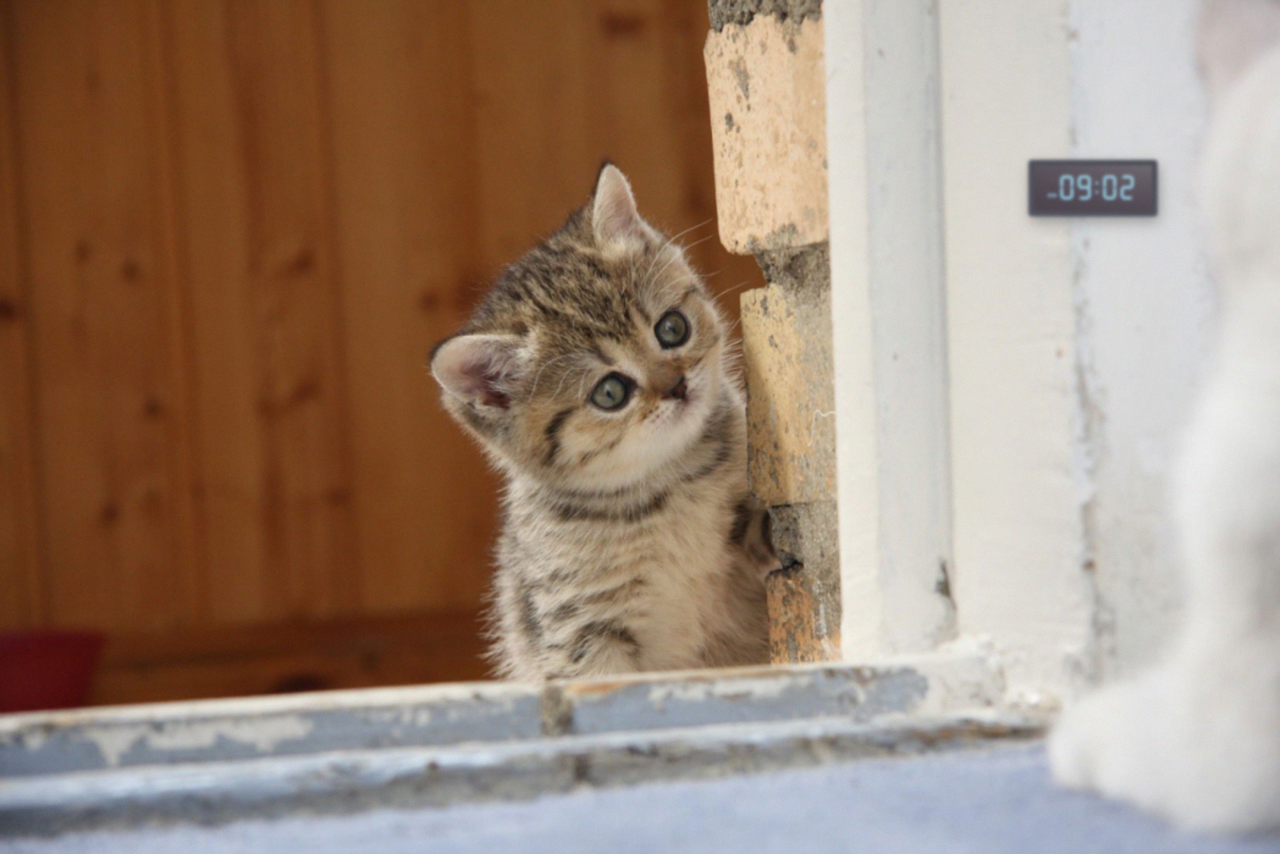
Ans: 9:02
